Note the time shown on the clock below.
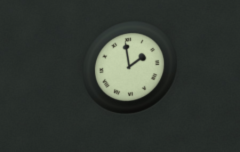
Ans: 1:59
